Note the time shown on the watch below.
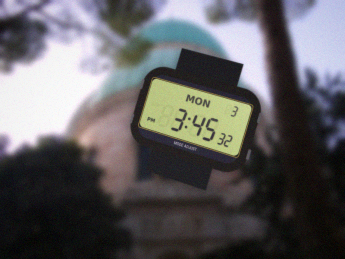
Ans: 3:45:32
